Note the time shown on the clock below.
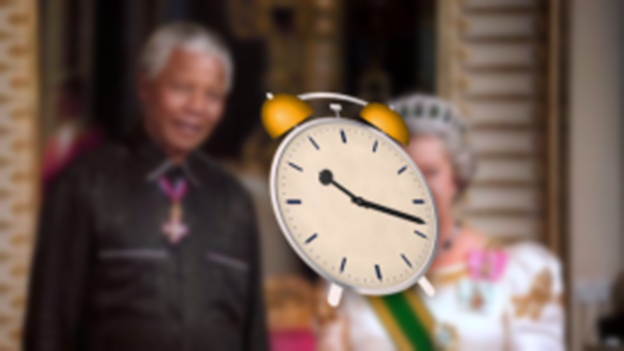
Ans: 10:18
